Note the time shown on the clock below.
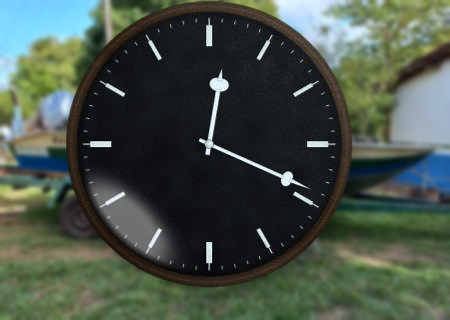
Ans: 12:19
